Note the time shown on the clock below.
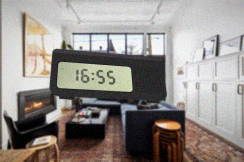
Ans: 16:55
